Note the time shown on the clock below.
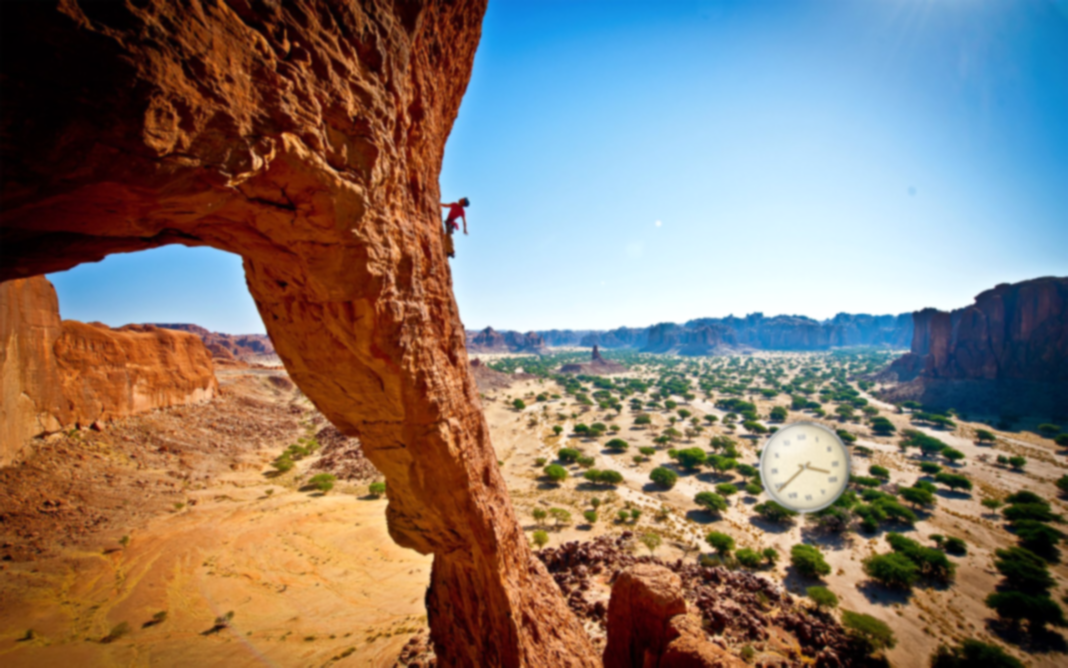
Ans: 3:39
